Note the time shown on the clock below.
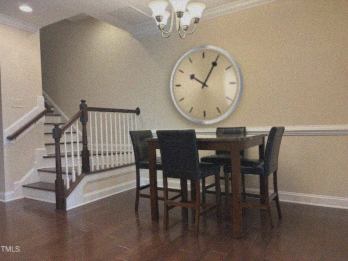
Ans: 10:05
